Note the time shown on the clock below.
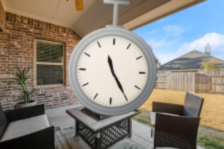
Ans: 11:25
